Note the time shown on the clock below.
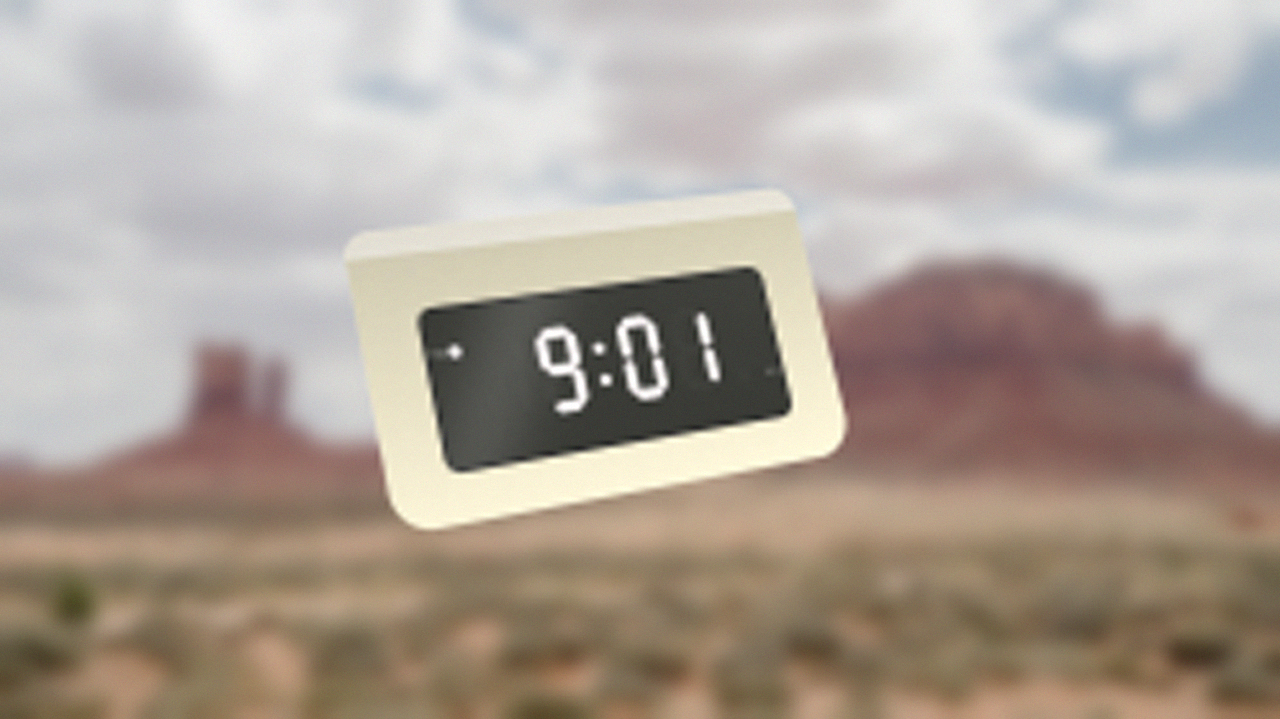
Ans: 9:01
